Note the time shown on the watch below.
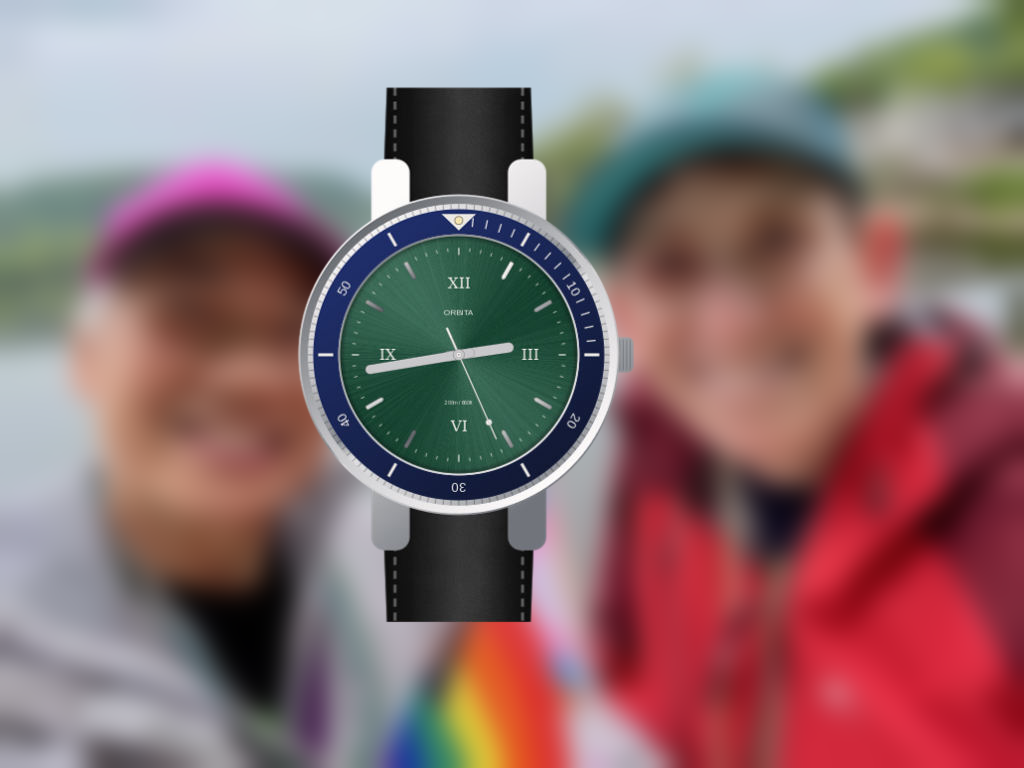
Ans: 2:43:26
